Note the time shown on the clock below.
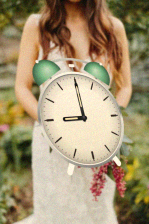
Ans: 9:00
